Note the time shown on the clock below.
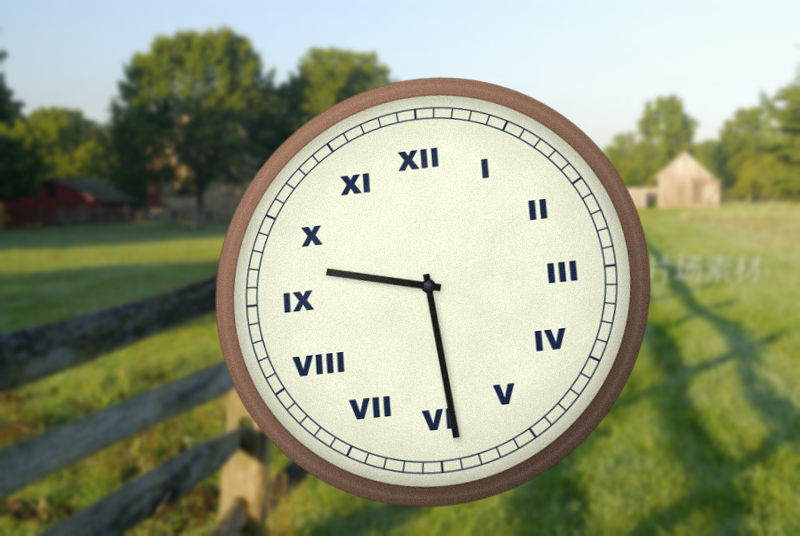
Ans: 9:29
